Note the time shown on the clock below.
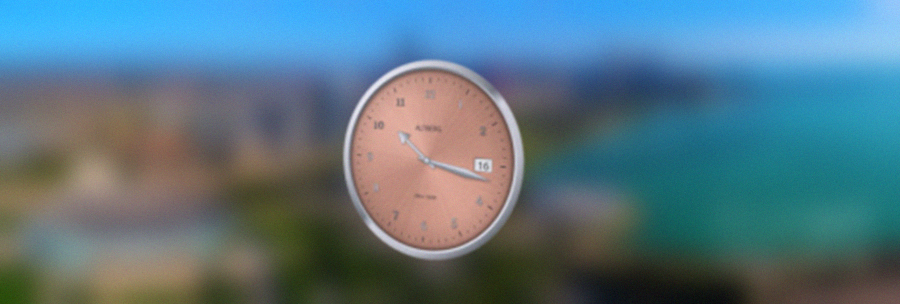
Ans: 10:17
